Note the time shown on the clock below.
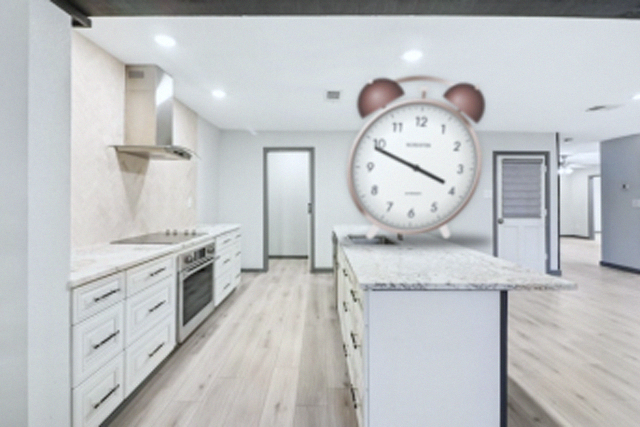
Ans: 3:49
